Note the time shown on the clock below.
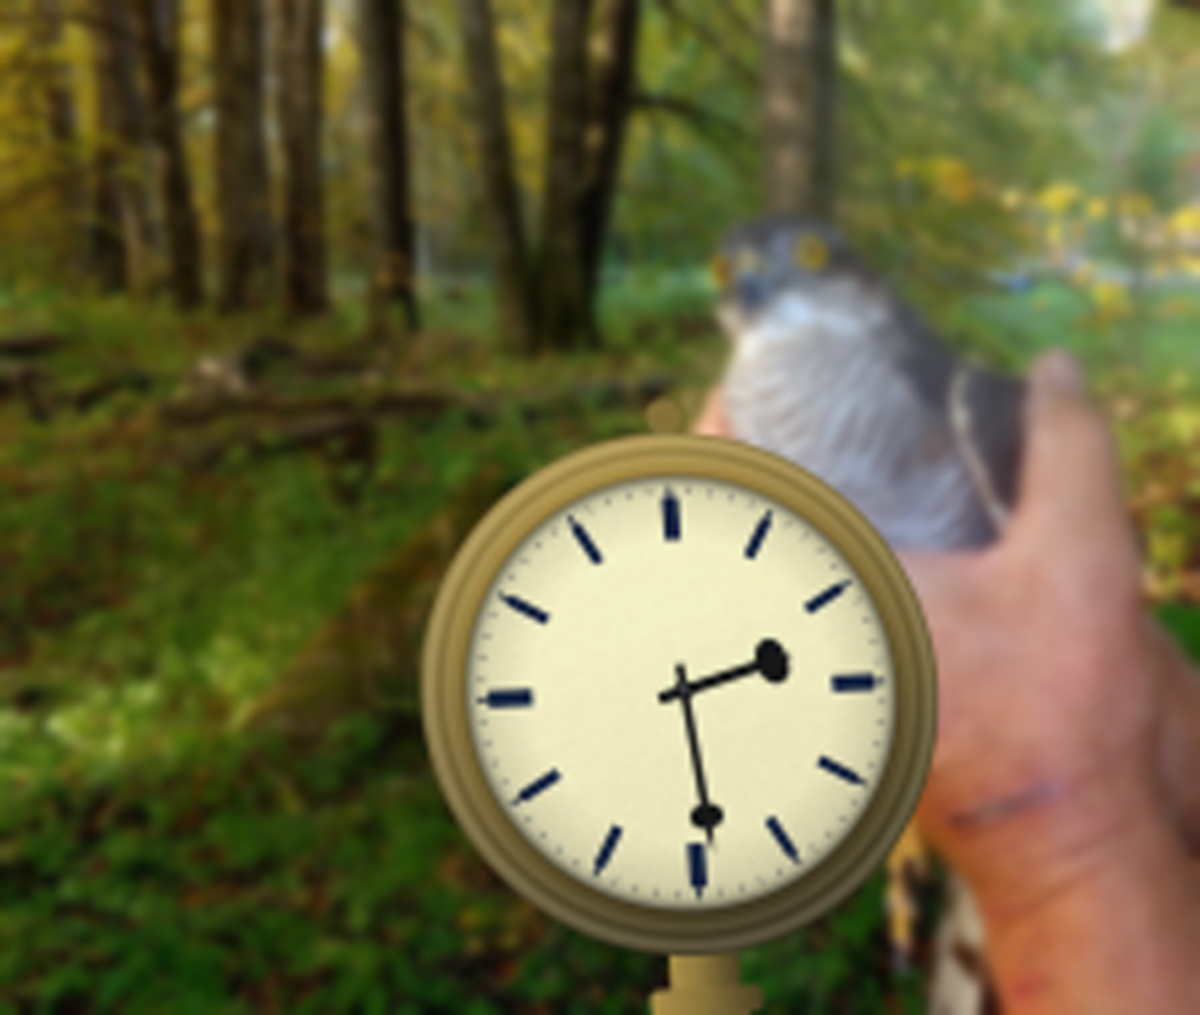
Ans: 2:29
